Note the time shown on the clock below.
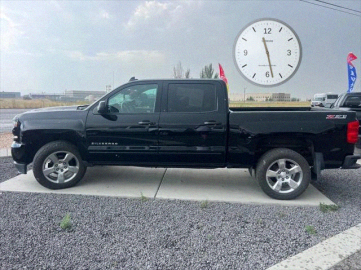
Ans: 11:28
